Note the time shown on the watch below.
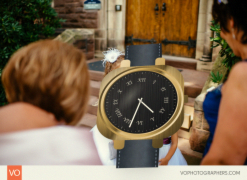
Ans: 4:33
